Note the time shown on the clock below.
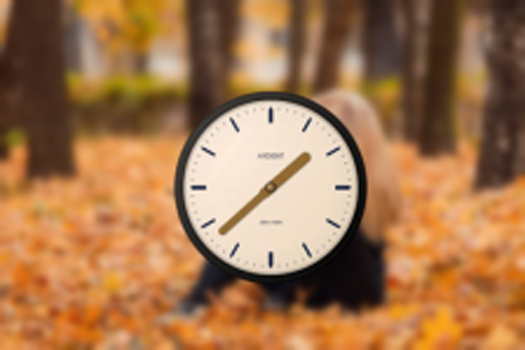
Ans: 1:38
